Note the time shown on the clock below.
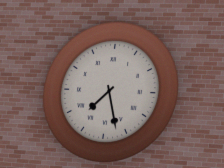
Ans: 7:27
